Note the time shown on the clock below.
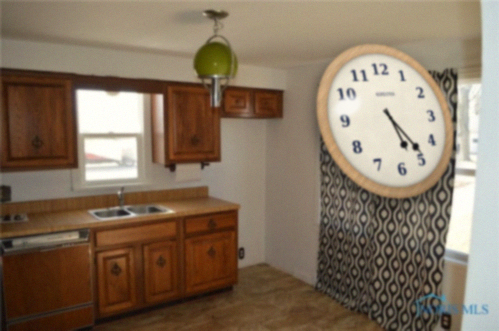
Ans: 5:24
